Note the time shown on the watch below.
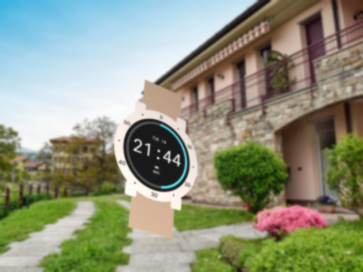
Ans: 21:44
